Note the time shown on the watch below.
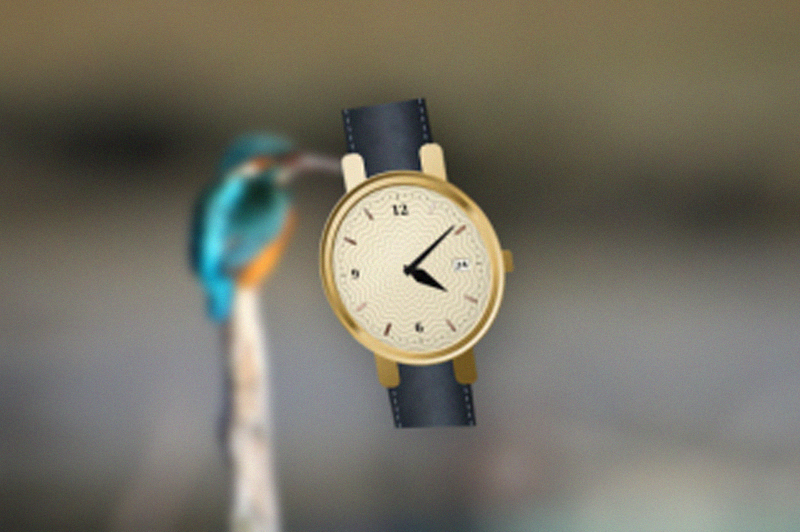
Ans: 4:09
